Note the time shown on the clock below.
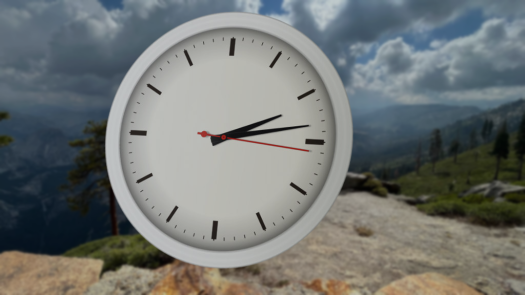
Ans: 2:13:16
